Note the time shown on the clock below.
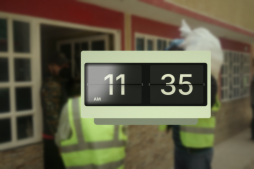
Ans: 11:35
